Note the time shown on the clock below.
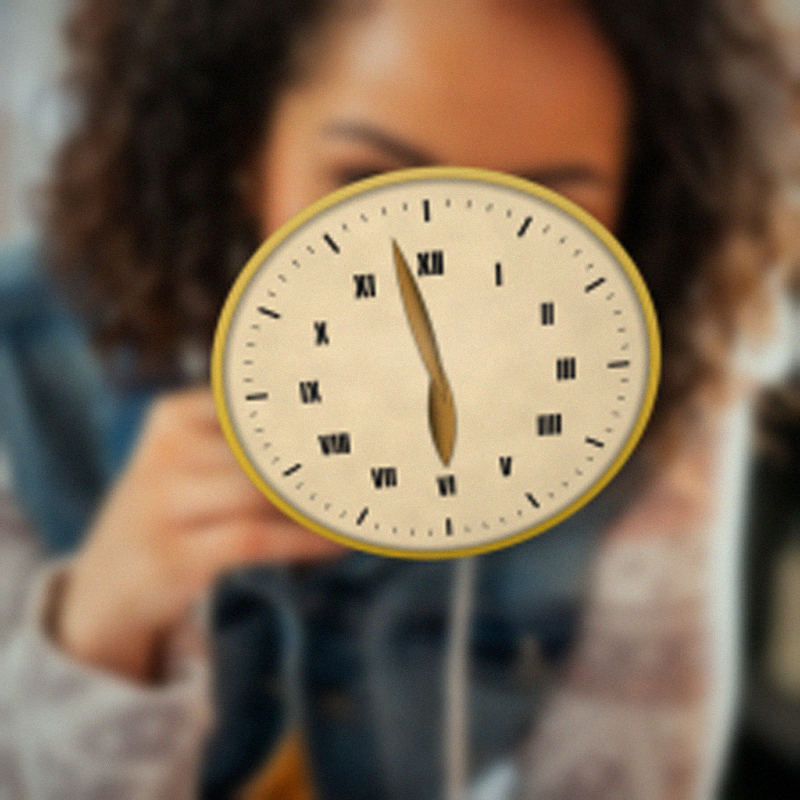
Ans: 5:58
